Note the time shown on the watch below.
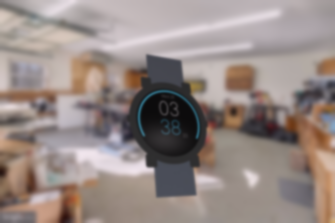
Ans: 3:38
